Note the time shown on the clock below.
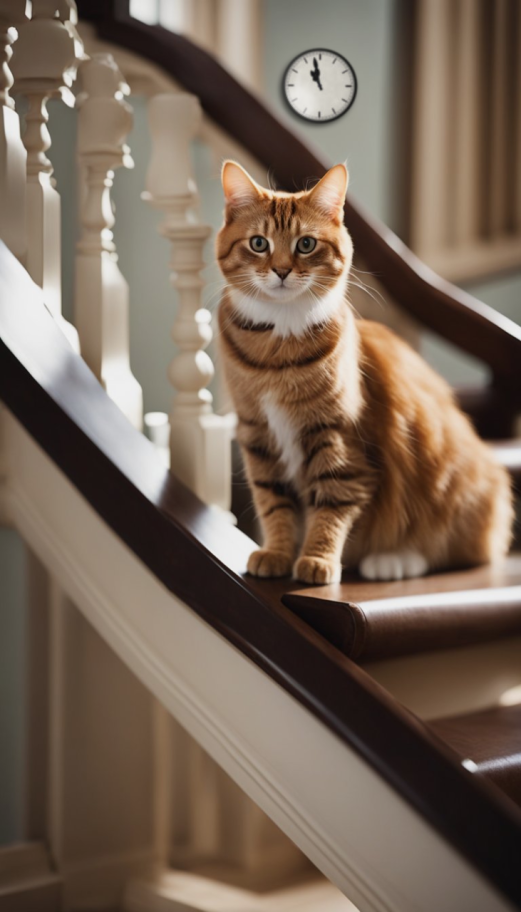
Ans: 10:58
